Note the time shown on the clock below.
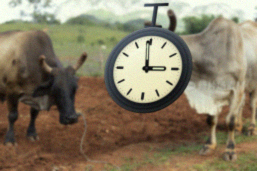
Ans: 2:59
